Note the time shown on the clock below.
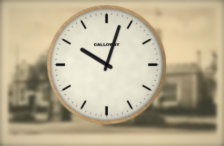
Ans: 10:03
